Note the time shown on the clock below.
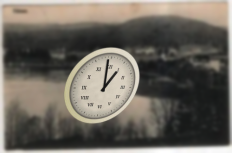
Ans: 12:59
